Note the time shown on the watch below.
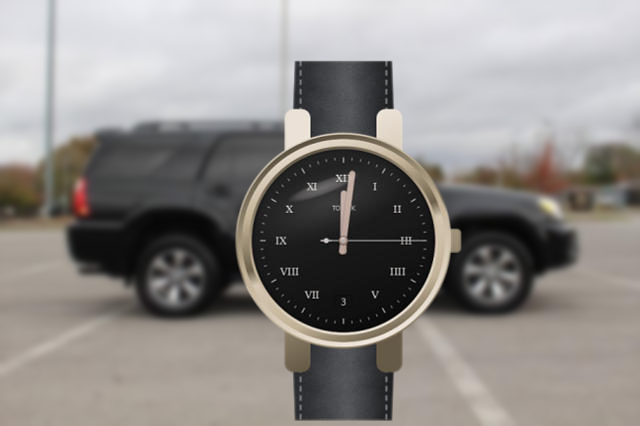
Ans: 12:01:15
